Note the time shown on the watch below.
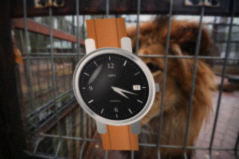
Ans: 4:18
